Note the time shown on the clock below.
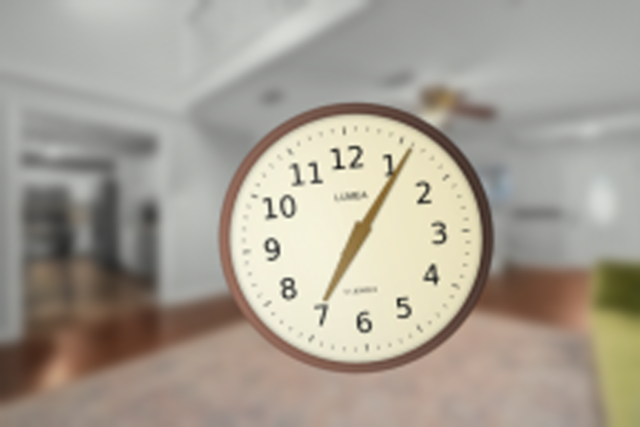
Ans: 7:06
